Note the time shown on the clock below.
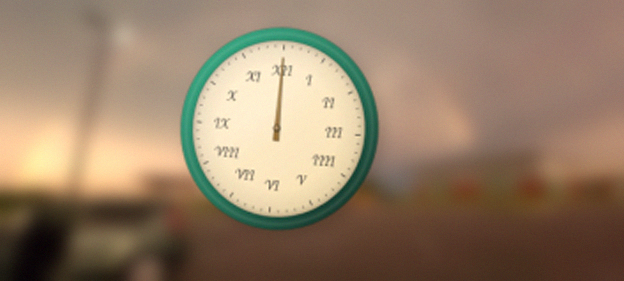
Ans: 12:00
